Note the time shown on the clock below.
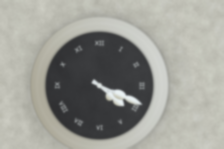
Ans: 4:19
